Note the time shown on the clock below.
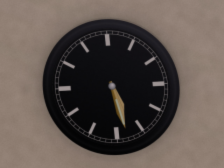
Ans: 5:28
